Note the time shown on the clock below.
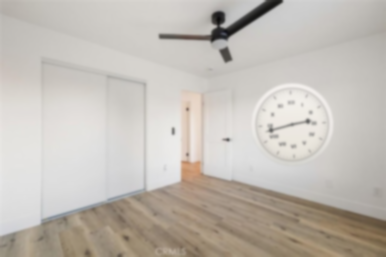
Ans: 2:43
